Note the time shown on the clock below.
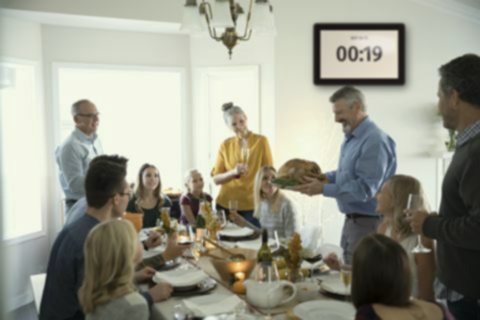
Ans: 0:19
